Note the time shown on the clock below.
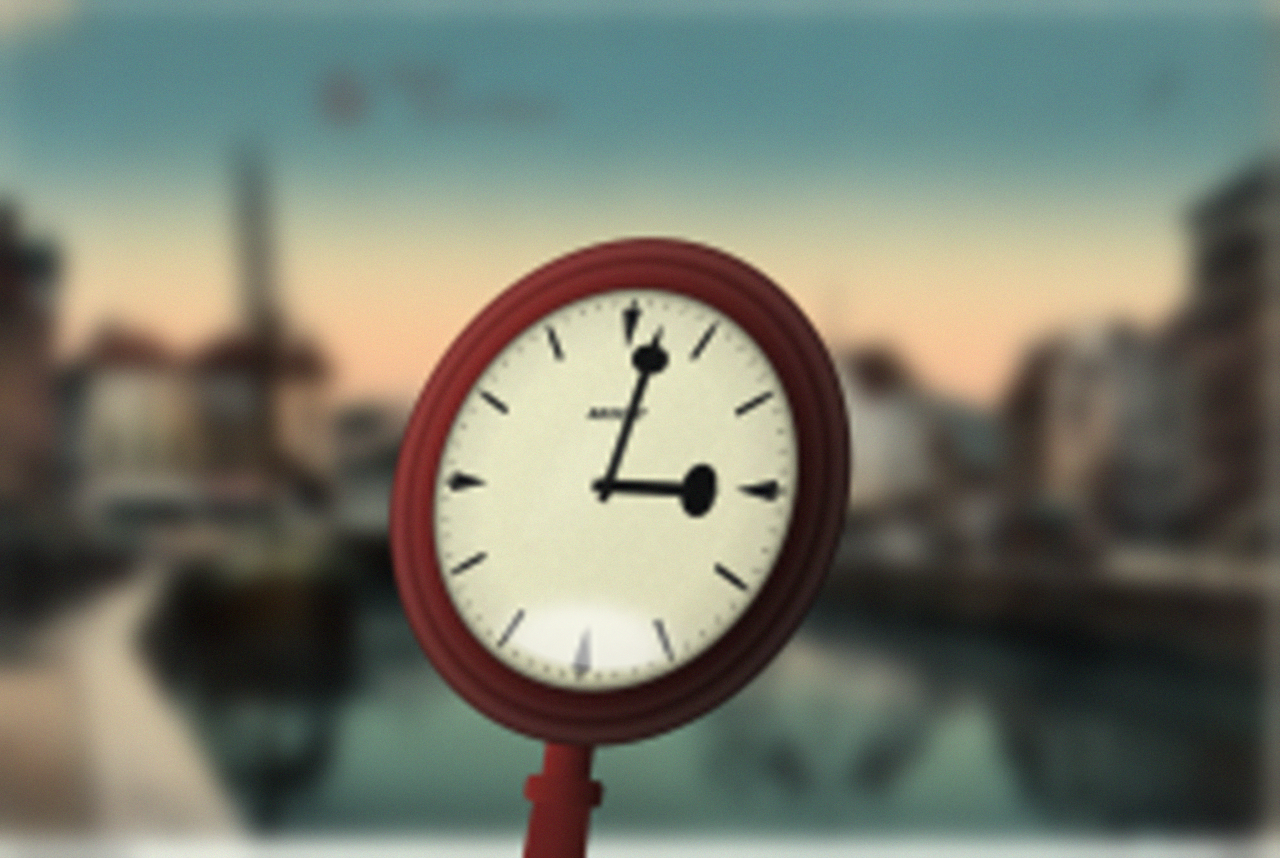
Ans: 3:02
